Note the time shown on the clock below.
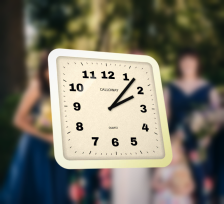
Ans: 2:07
